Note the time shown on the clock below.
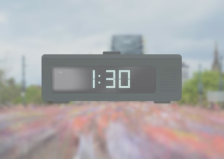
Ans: 1:30
